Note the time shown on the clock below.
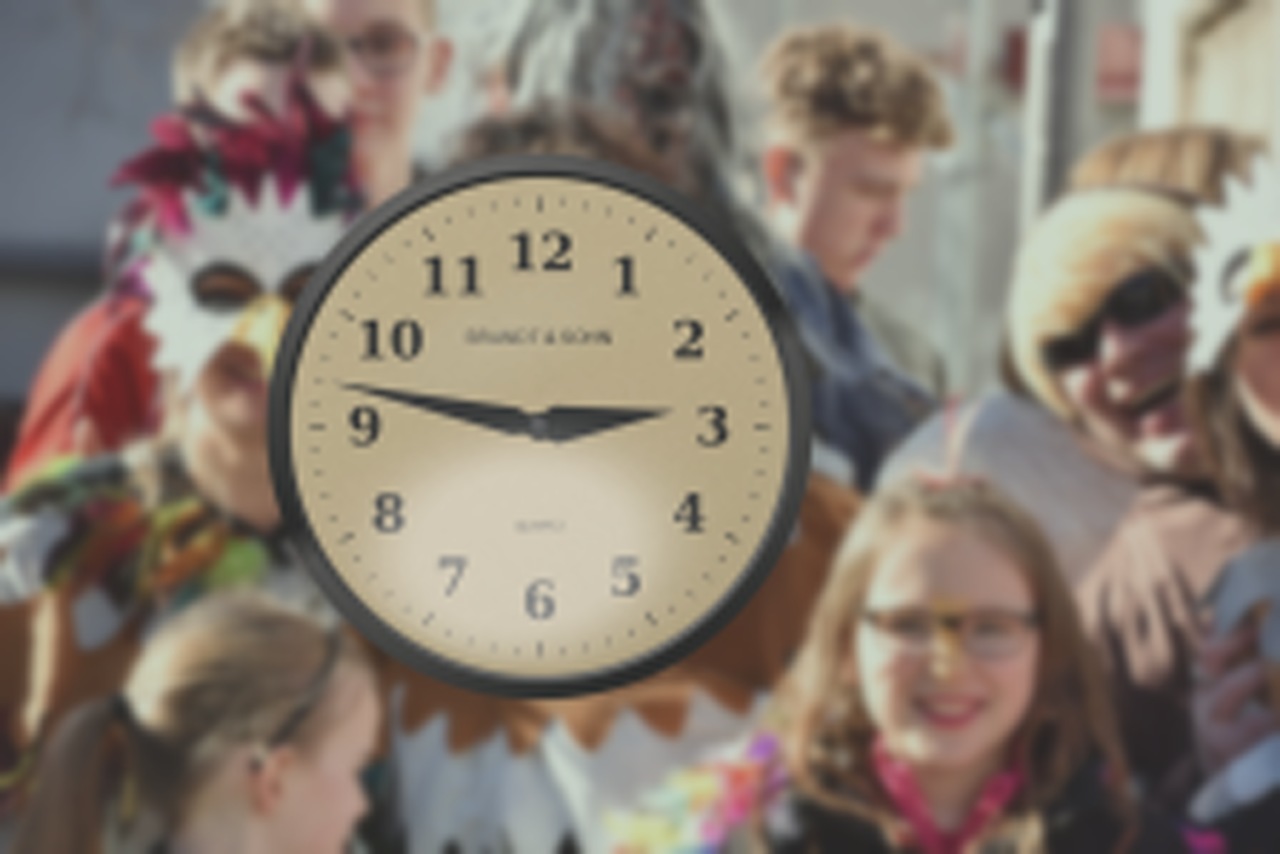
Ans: 2:47
